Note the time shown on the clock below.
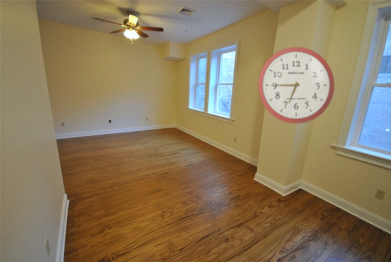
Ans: 6:45
